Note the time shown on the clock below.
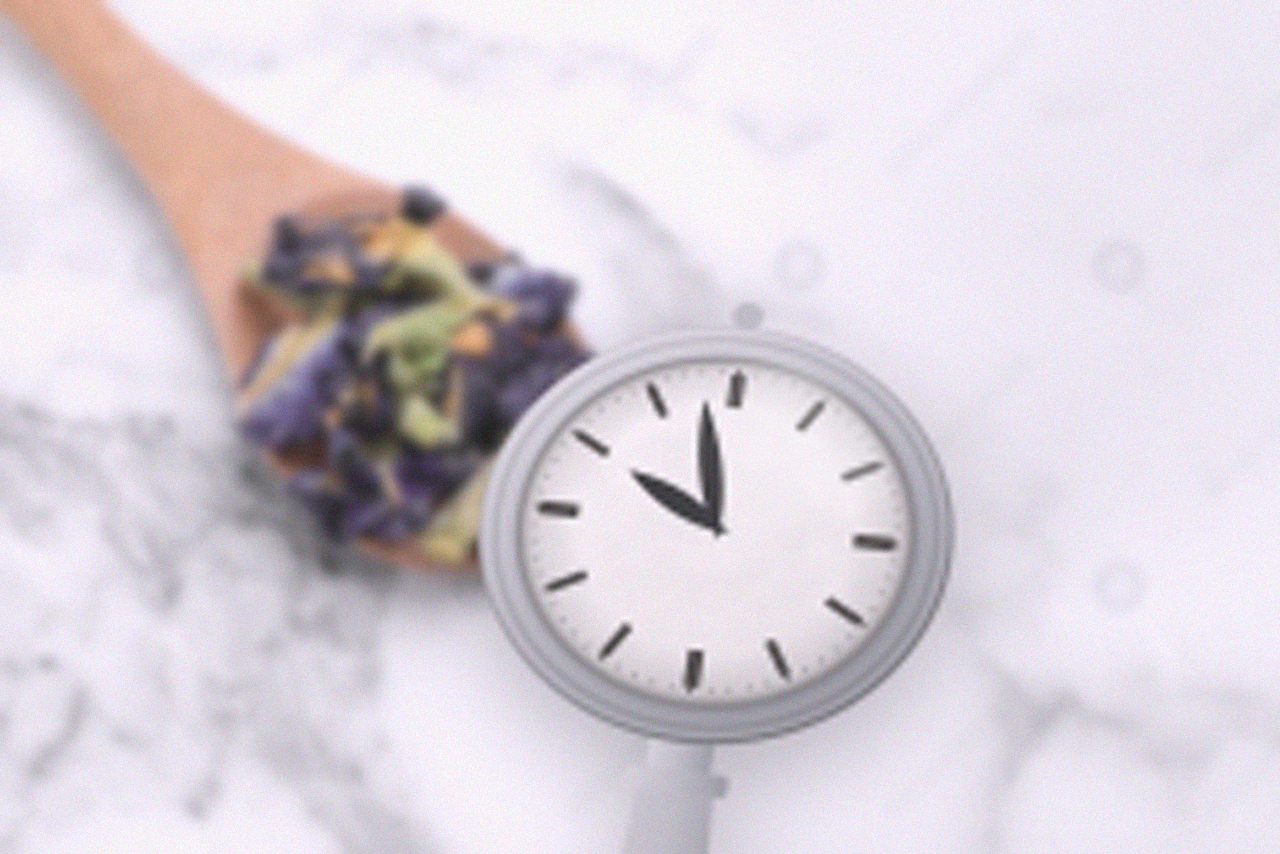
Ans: 9:58
